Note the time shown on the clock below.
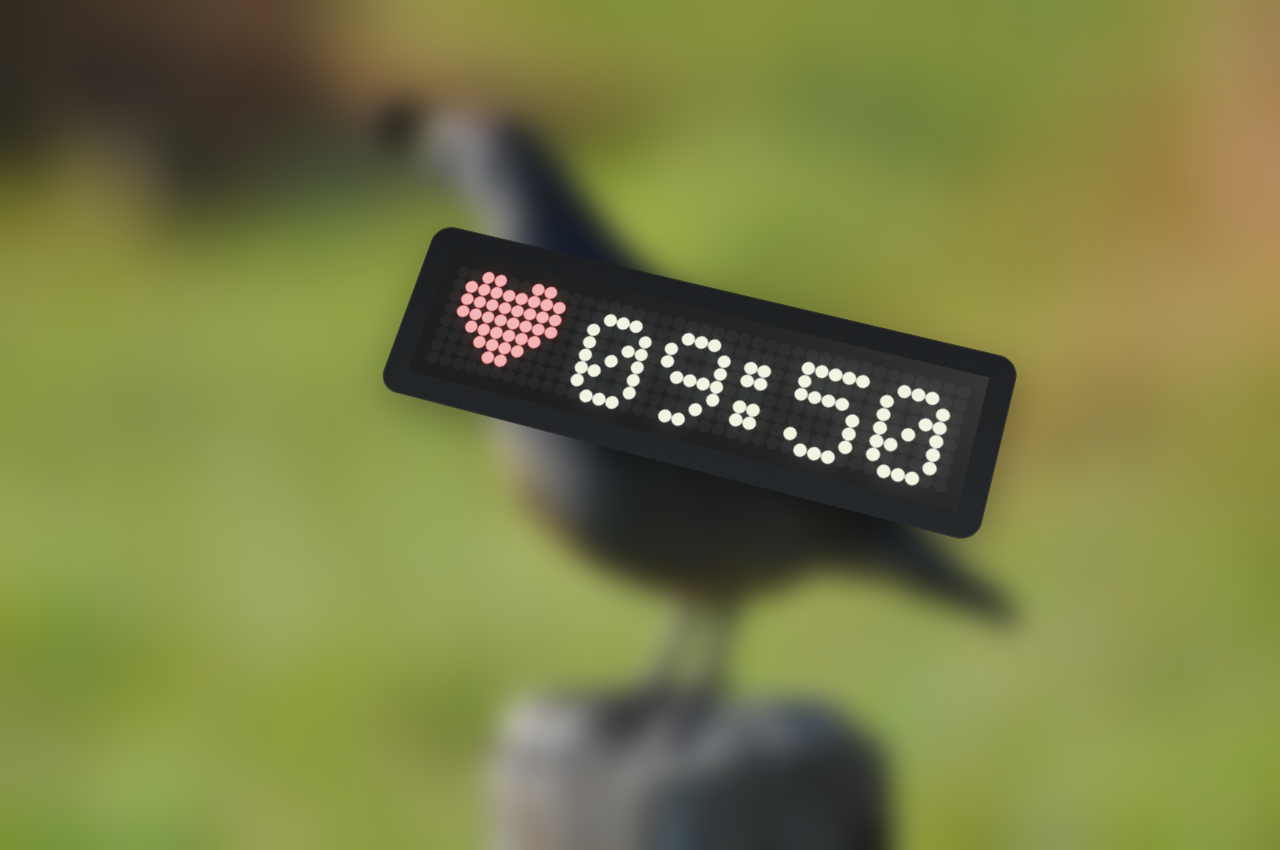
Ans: 9:50
